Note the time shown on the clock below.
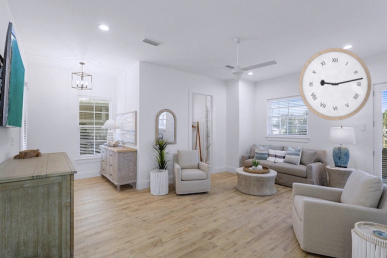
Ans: 9:13
